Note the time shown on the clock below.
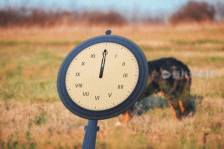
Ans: 12:00
